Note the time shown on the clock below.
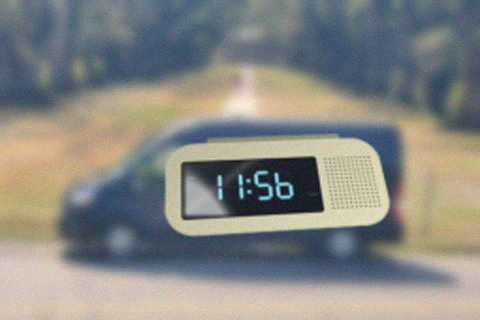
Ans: 11:56
